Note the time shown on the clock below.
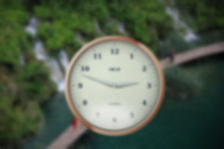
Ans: 2:48
